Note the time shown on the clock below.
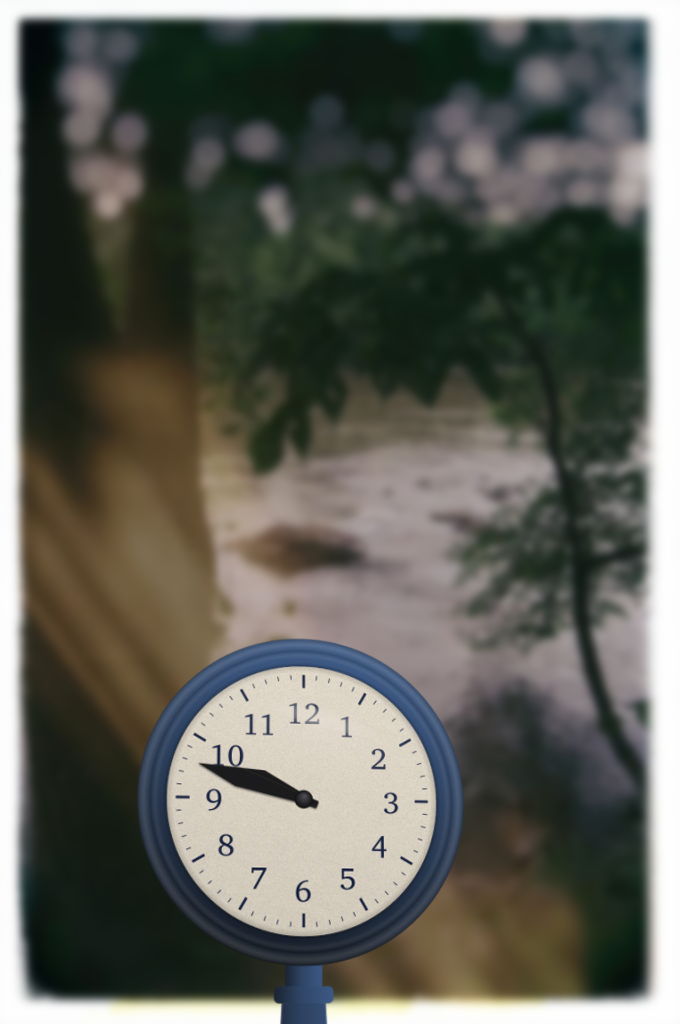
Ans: 9:48
